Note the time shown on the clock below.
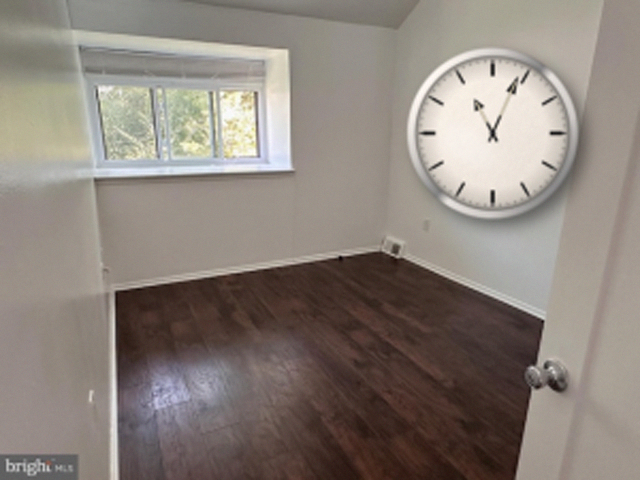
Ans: 11:04
